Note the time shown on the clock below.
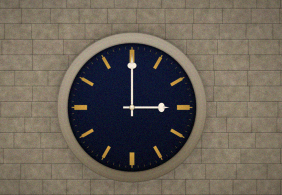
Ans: 3:00
